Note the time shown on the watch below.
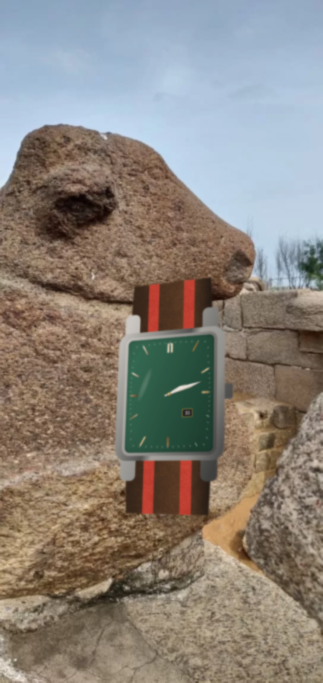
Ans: 2:12
